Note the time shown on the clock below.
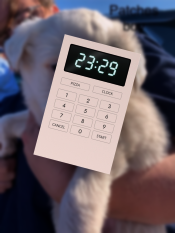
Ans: 23:29
